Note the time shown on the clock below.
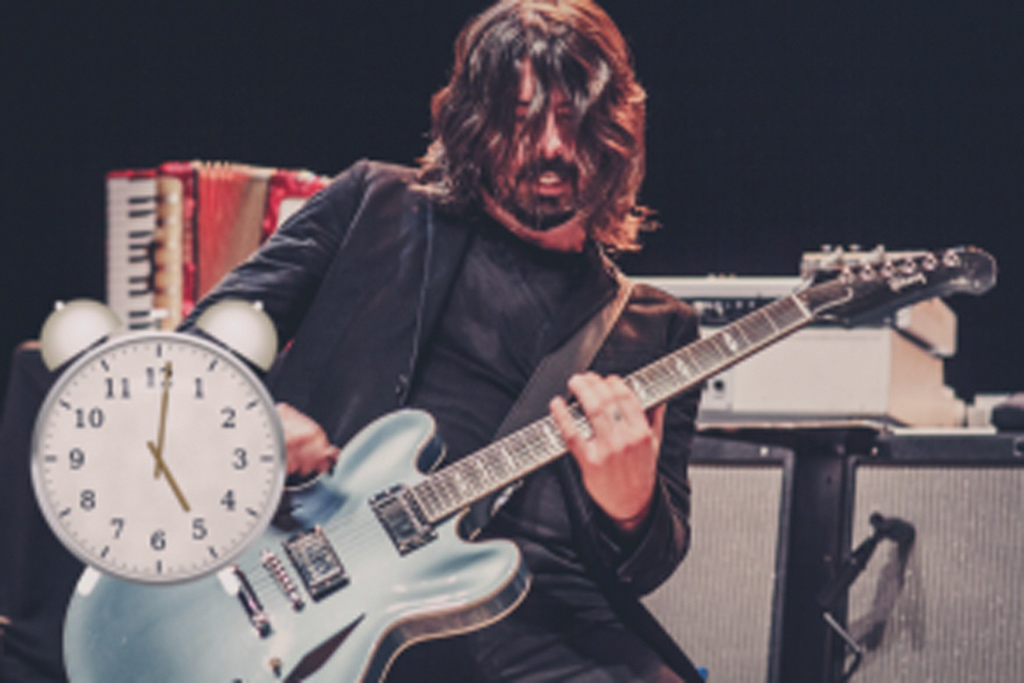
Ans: 5:01
